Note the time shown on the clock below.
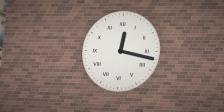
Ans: 12:17
